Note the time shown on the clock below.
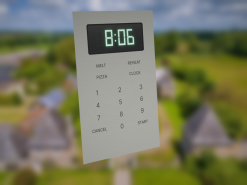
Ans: 8:06
